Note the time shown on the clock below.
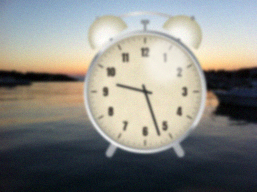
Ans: 9:27
